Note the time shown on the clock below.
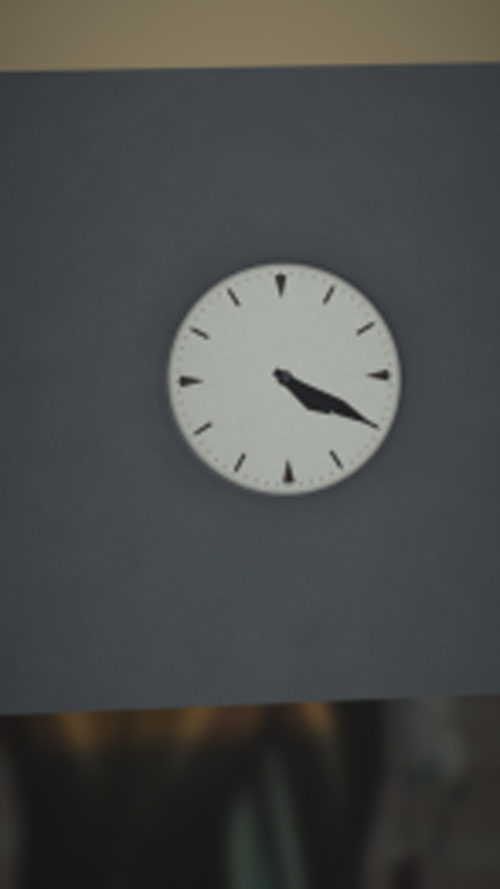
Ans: 4:20
